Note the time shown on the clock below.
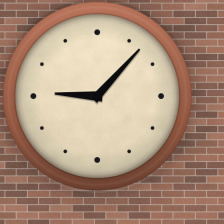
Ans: 9:07
